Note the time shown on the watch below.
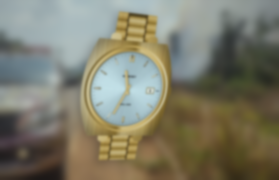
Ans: 11:34
